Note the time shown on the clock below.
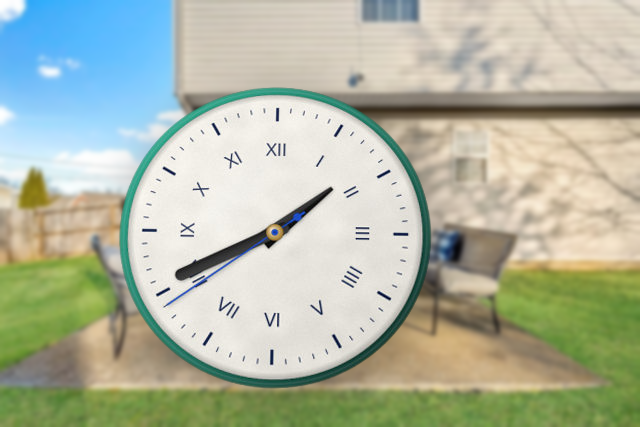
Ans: 1:40:39
